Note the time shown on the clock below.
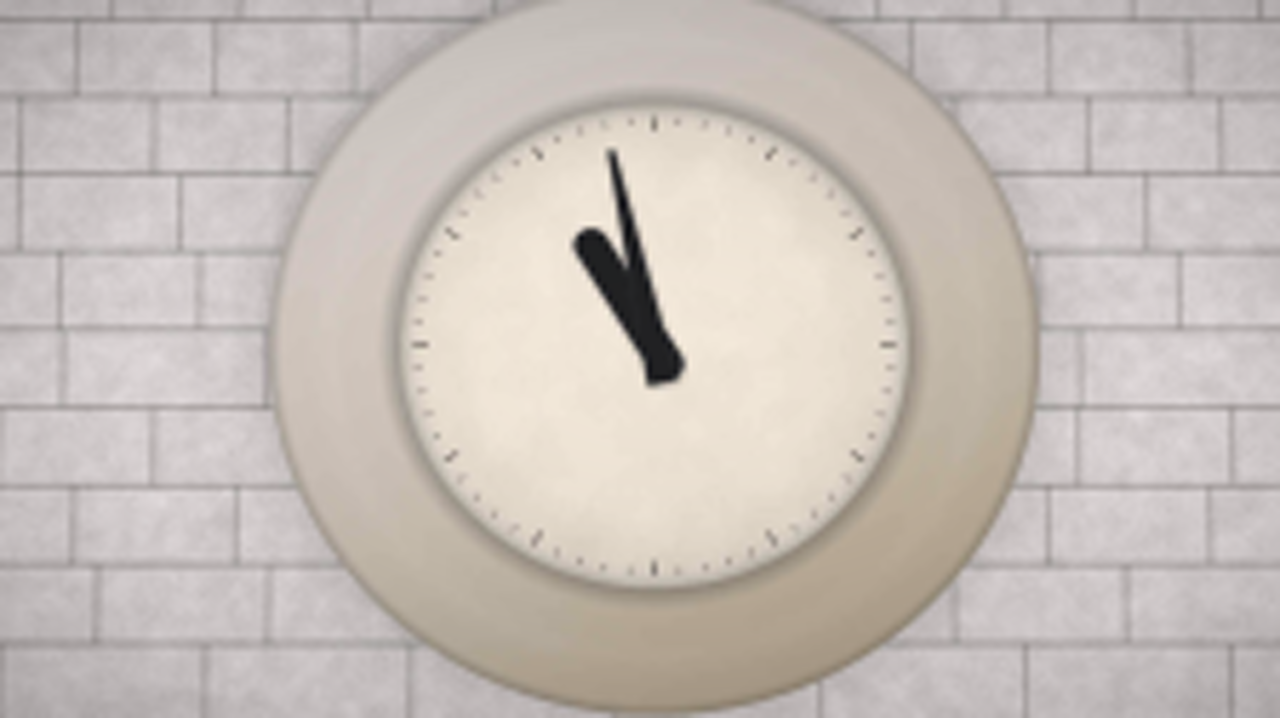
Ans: 10:58
